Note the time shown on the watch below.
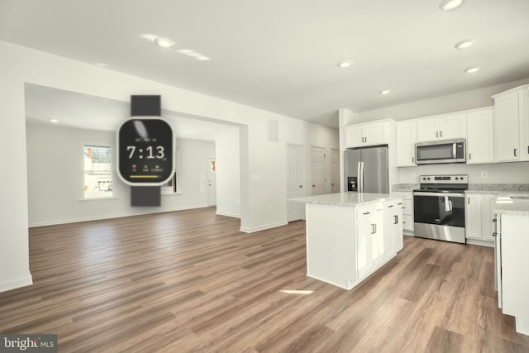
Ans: 7:13
